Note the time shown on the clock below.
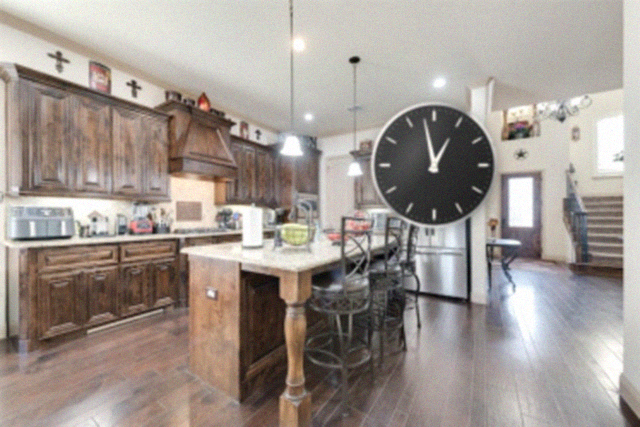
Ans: 12:58
